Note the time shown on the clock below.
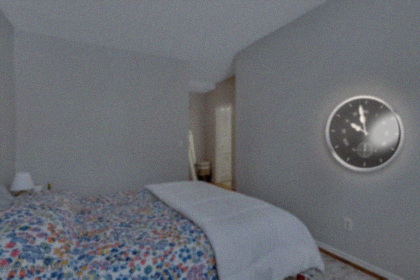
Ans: 9:58
